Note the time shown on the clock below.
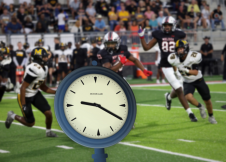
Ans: 9:20
